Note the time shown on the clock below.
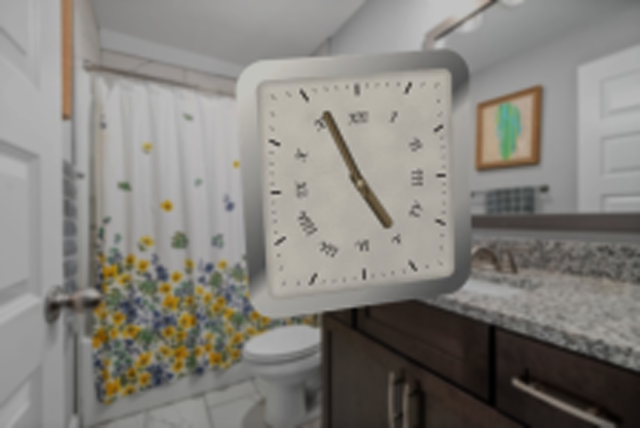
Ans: 4:56
